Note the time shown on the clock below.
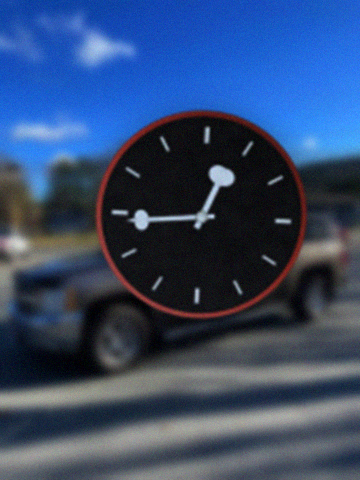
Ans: 12:44
